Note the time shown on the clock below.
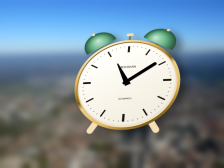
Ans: 11:09
